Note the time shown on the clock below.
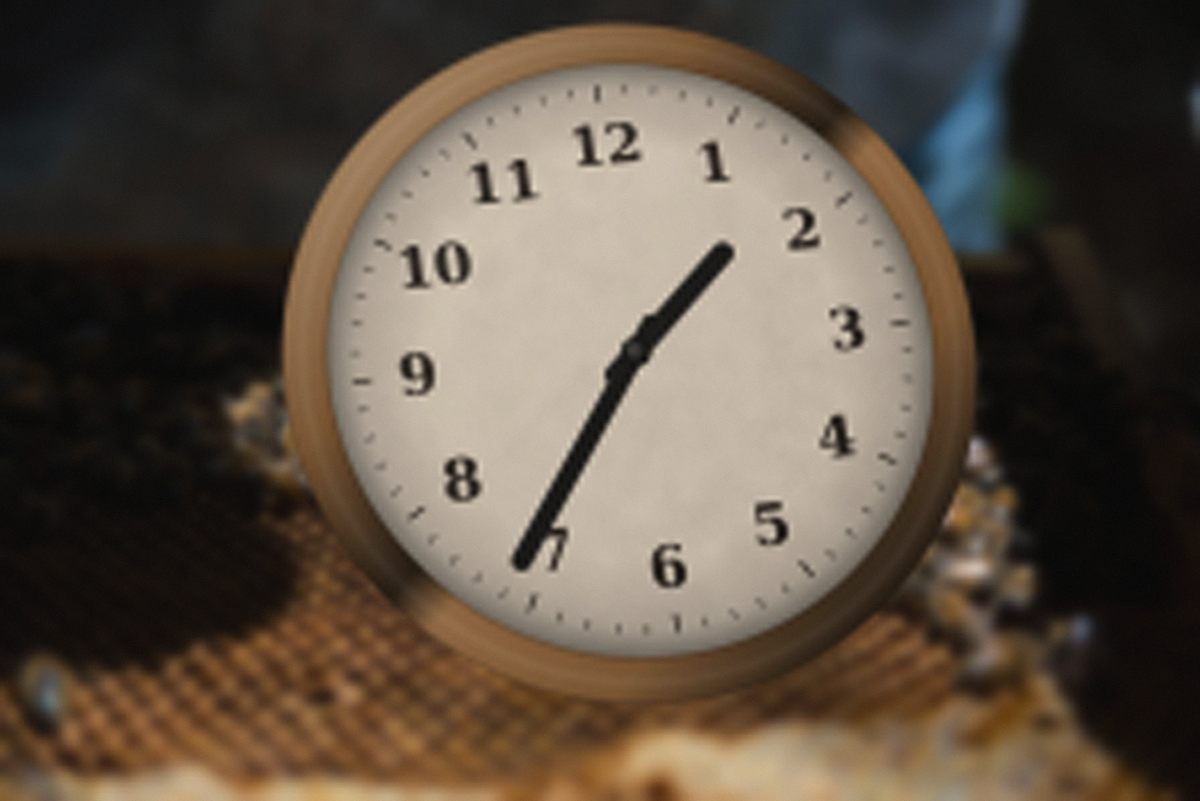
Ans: 1:36
